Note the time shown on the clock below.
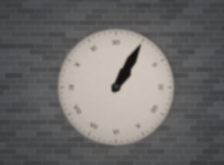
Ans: 1:05
